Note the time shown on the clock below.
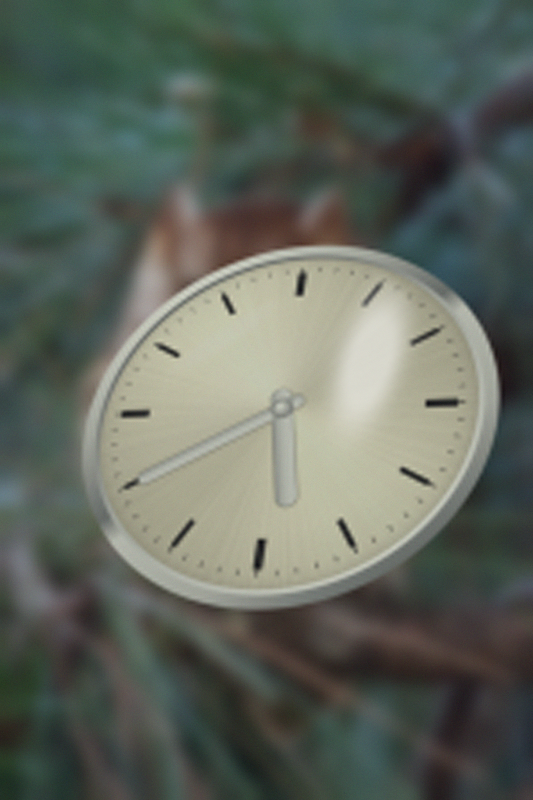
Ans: 5:40
